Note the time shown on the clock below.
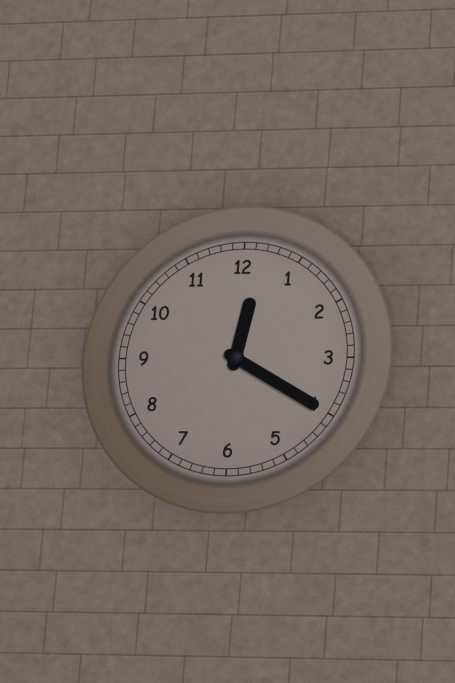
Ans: 12:20
